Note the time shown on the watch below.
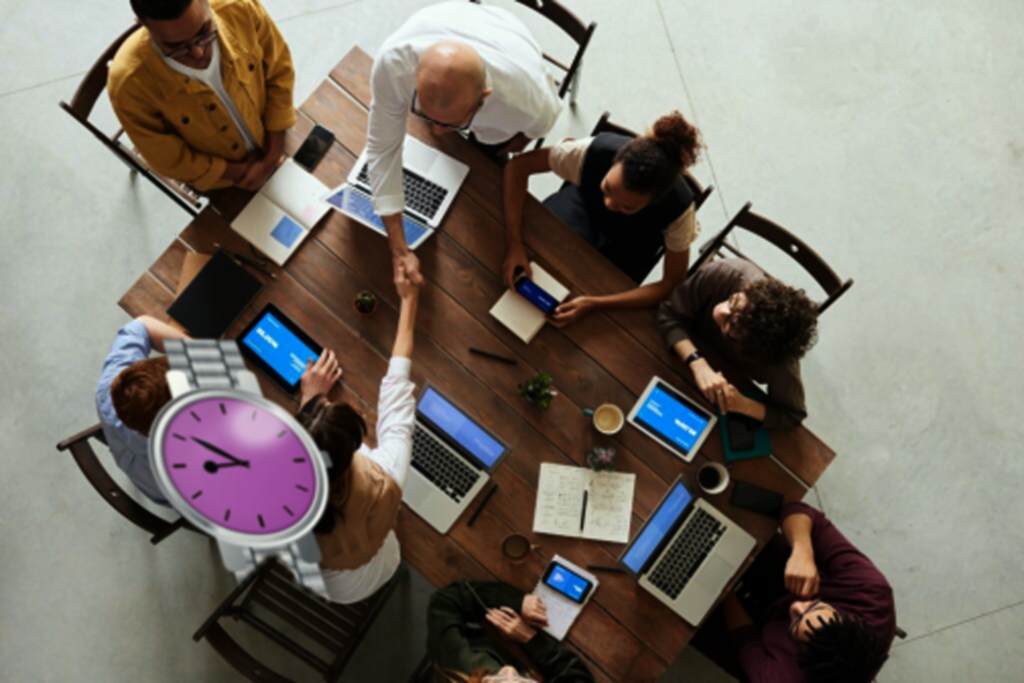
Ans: 8:51
